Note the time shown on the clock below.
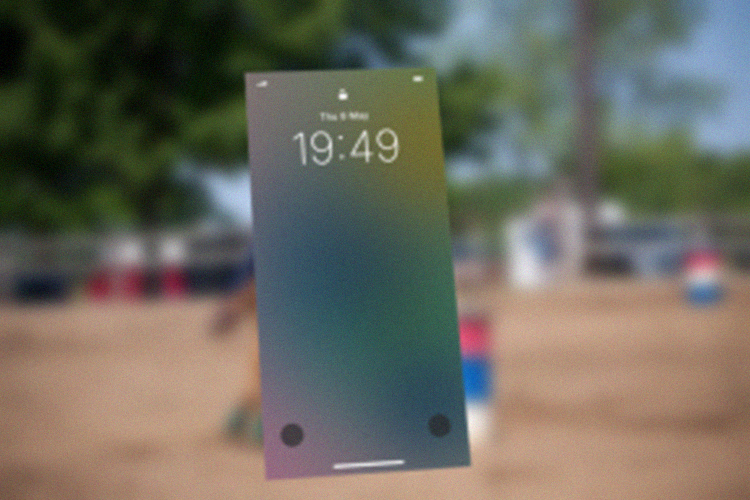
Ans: 19:49
